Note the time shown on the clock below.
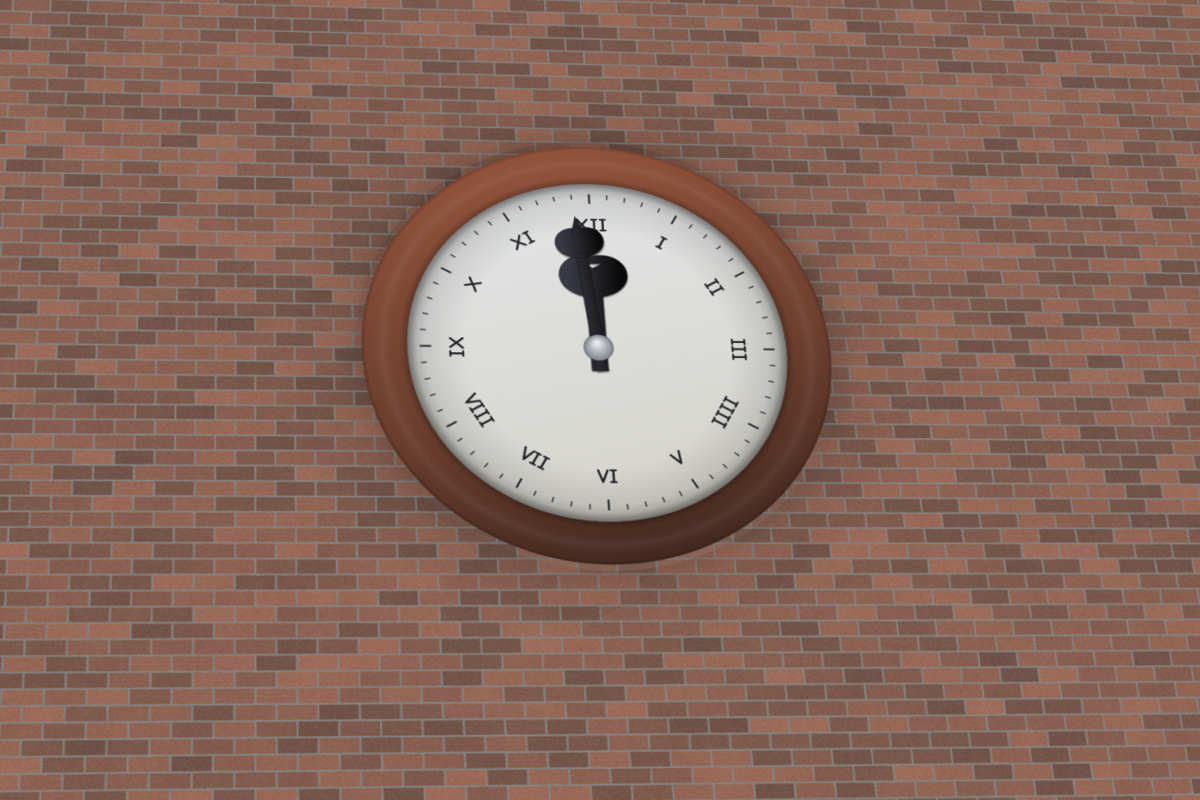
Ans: 11:59
